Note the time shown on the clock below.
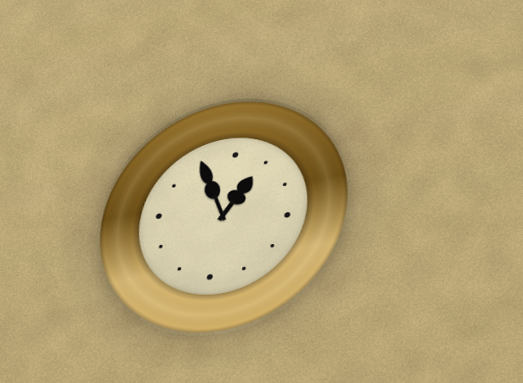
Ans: 12:55
